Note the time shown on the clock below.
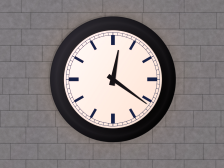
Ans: 12:21
